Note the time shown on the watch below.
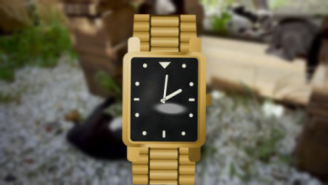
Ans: 2:01
